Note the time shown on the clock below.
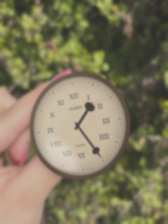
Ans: 1:25
